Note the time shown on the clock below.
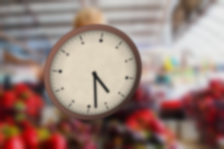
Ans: 4:28
